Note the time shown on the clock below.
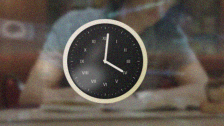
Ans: 4:01
